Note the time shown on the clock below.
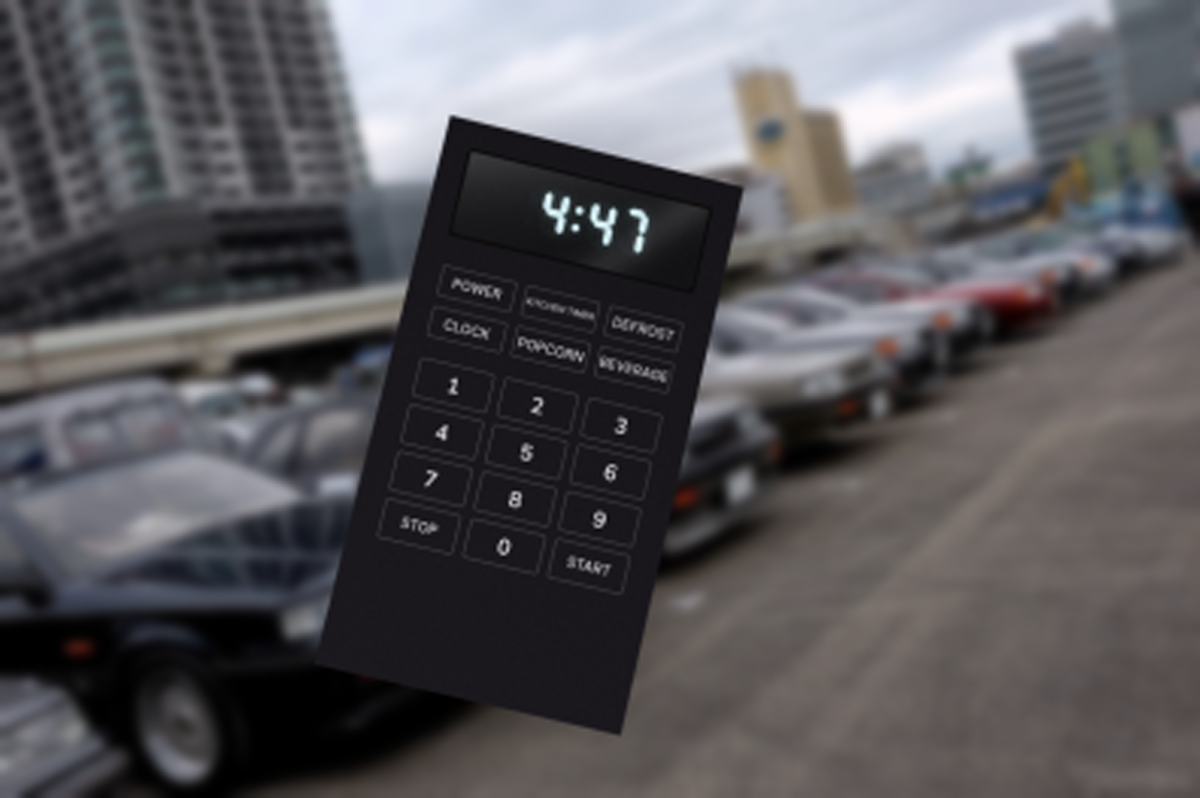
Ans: 4:47
